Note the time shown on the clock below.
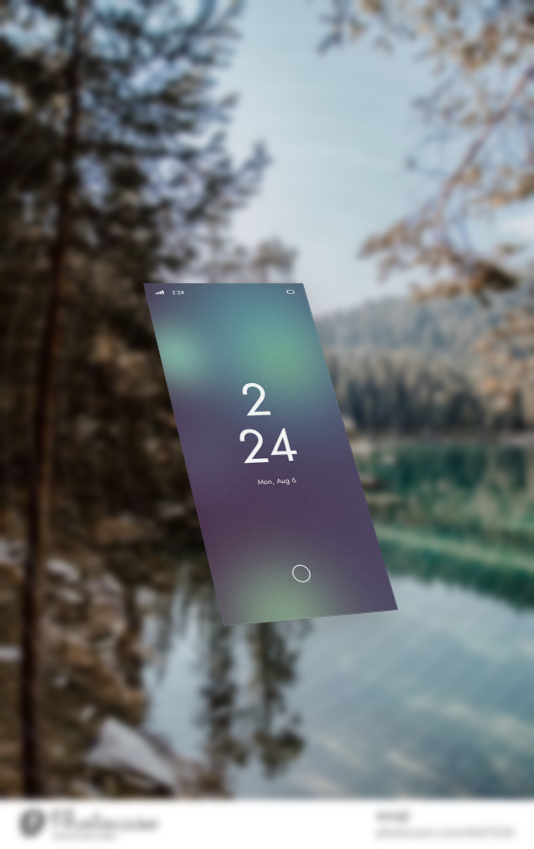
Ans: 2:24
